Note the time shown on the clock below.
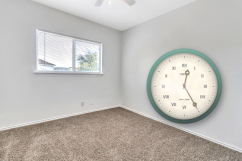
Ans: 12:25
